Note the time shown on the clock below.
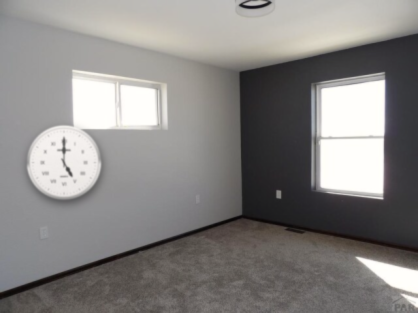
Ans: 5:00
